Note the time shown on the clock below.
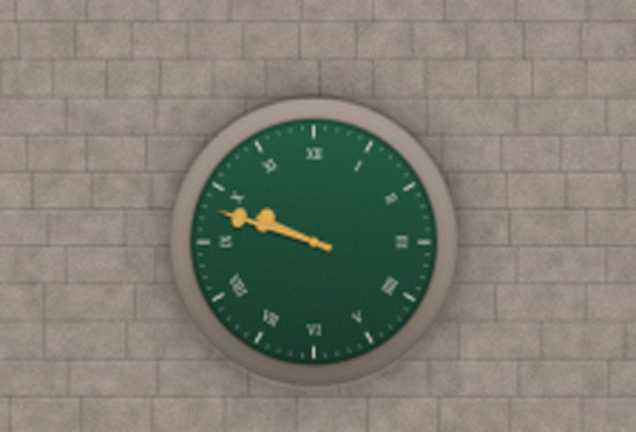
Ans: 9:48
